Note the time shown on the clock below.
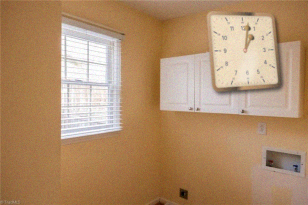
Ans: 1:02
